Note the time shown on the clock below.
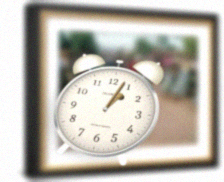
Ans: 1:03
